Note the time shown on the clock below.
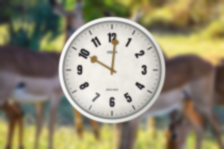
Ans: 10:01
